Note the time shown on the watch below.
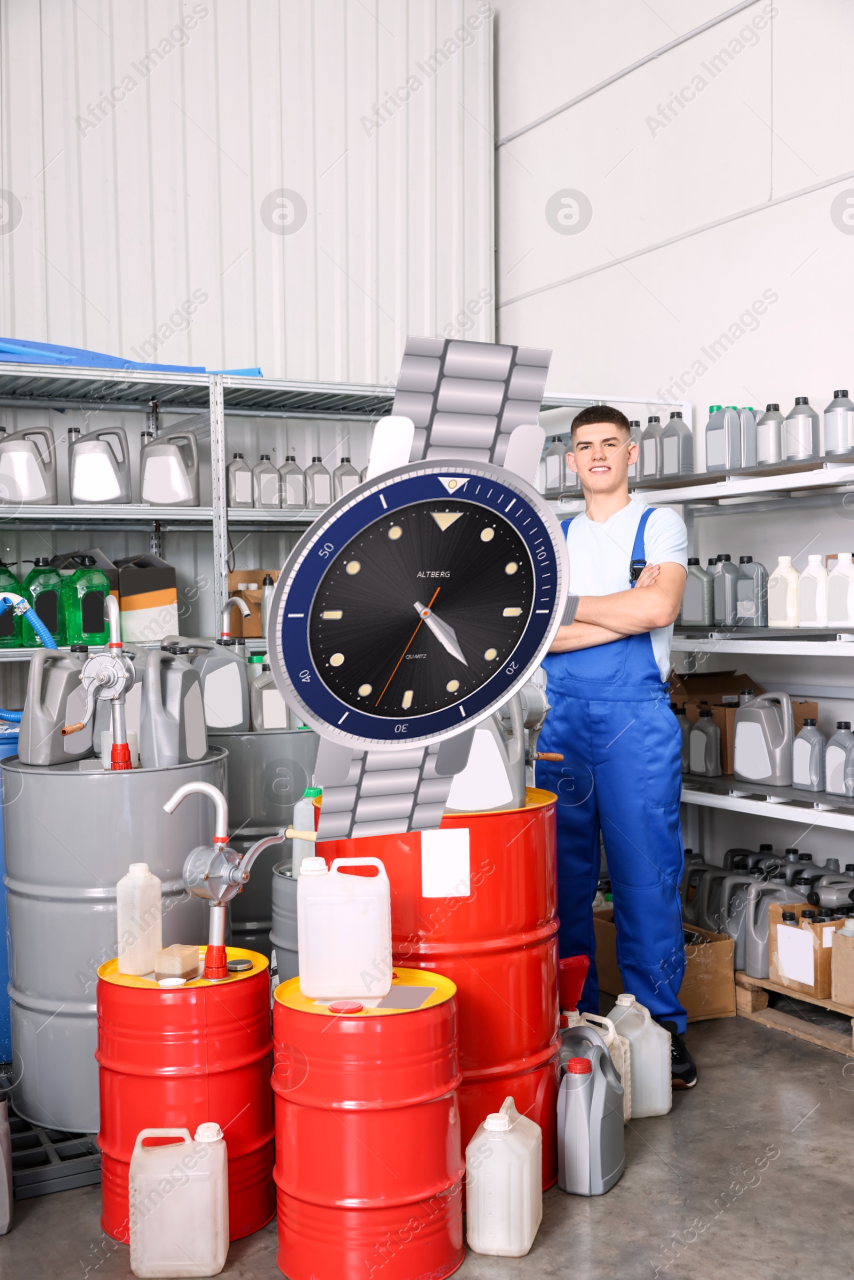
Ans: 4:22:33
